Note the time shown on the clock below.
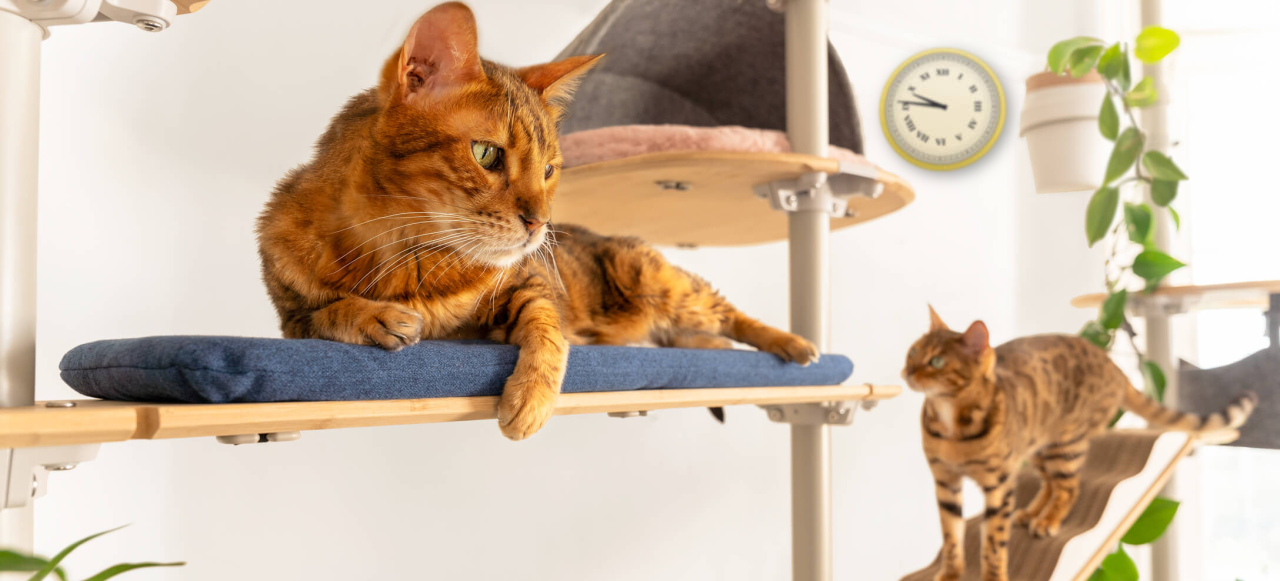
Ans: 9:46
